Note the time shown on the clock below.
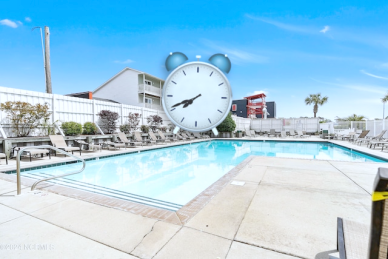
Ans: 7:41
